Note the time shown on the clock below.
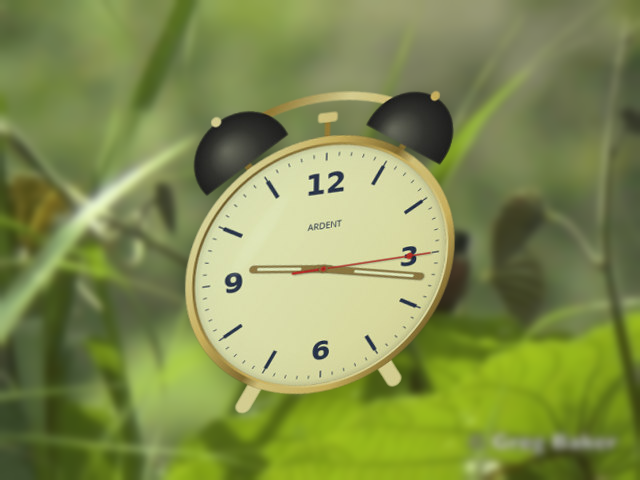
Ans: 9:17:15
